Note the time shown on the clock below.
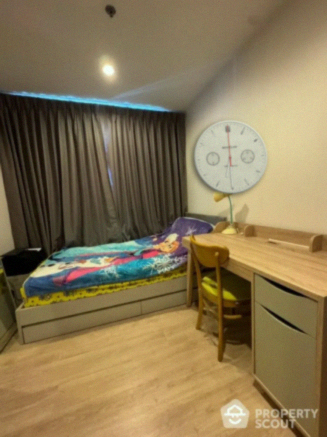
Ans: 6:30
